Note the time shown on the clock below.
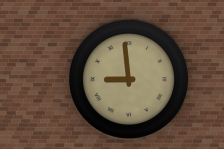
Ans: 8:59
